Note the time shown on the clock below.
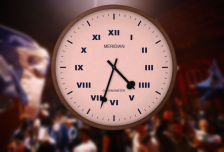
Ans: 4:33
